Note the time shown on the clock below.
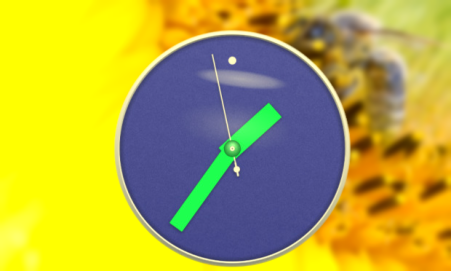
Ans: 1:35:58
